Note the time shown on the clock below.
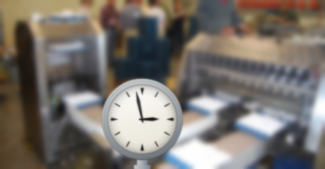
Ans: 2:58
